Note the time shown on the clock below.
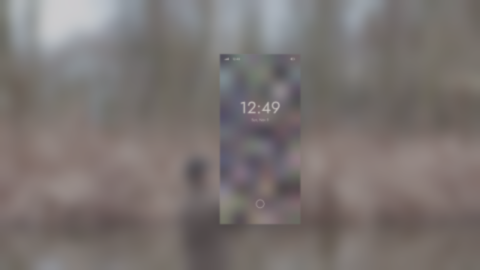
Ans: 12:49
